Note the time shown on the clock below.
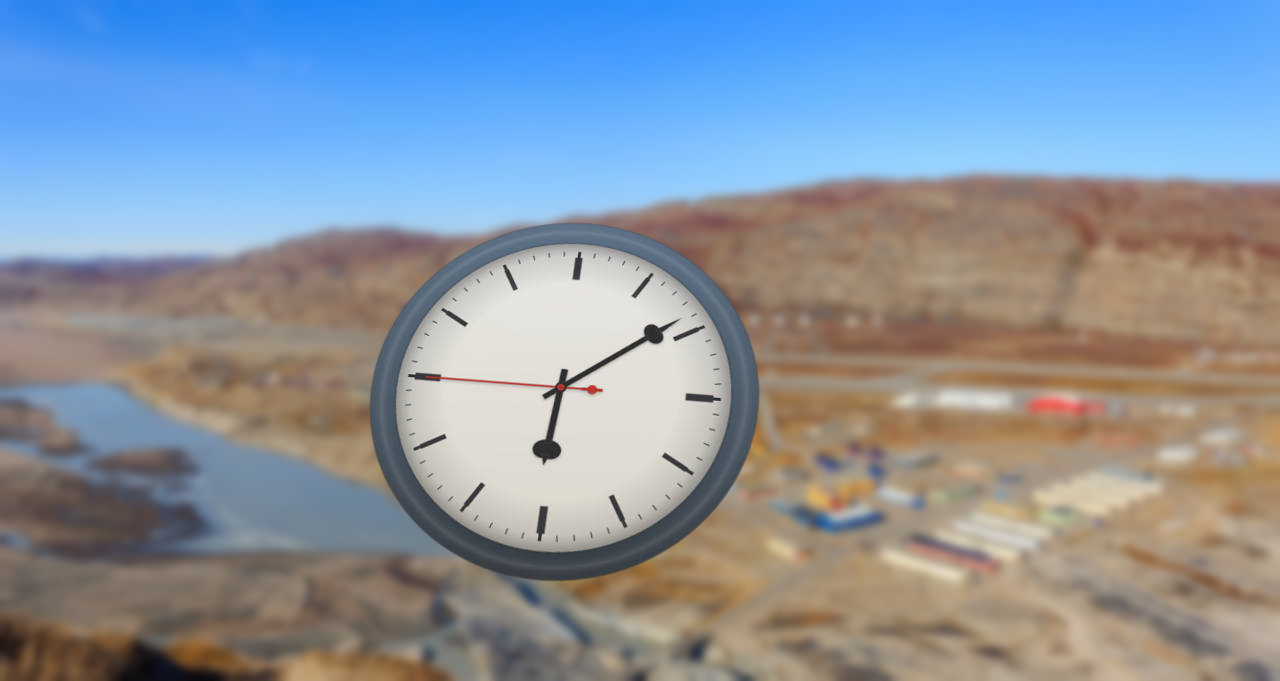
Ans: 6:08:45
